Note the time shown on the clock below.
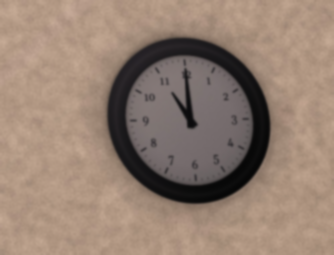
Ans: 11:00
